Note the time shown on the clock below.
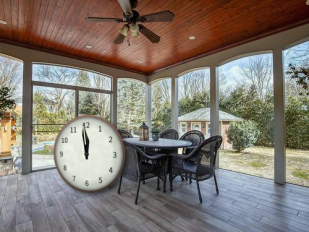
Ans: 11:59
